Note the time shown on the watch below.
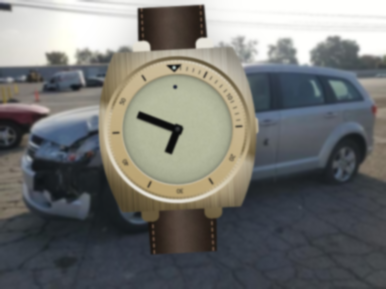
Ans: 6:49
